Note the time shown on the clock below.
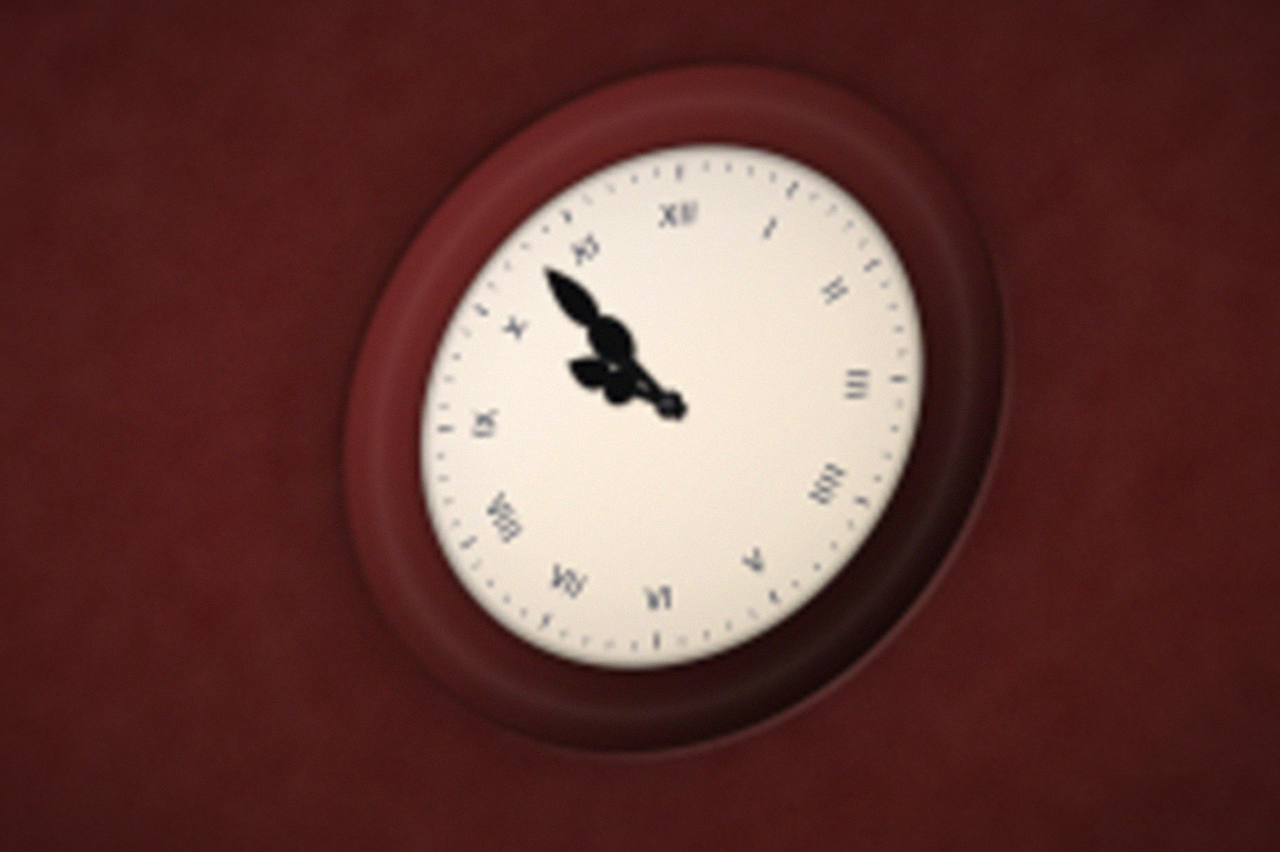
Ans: 9:53
